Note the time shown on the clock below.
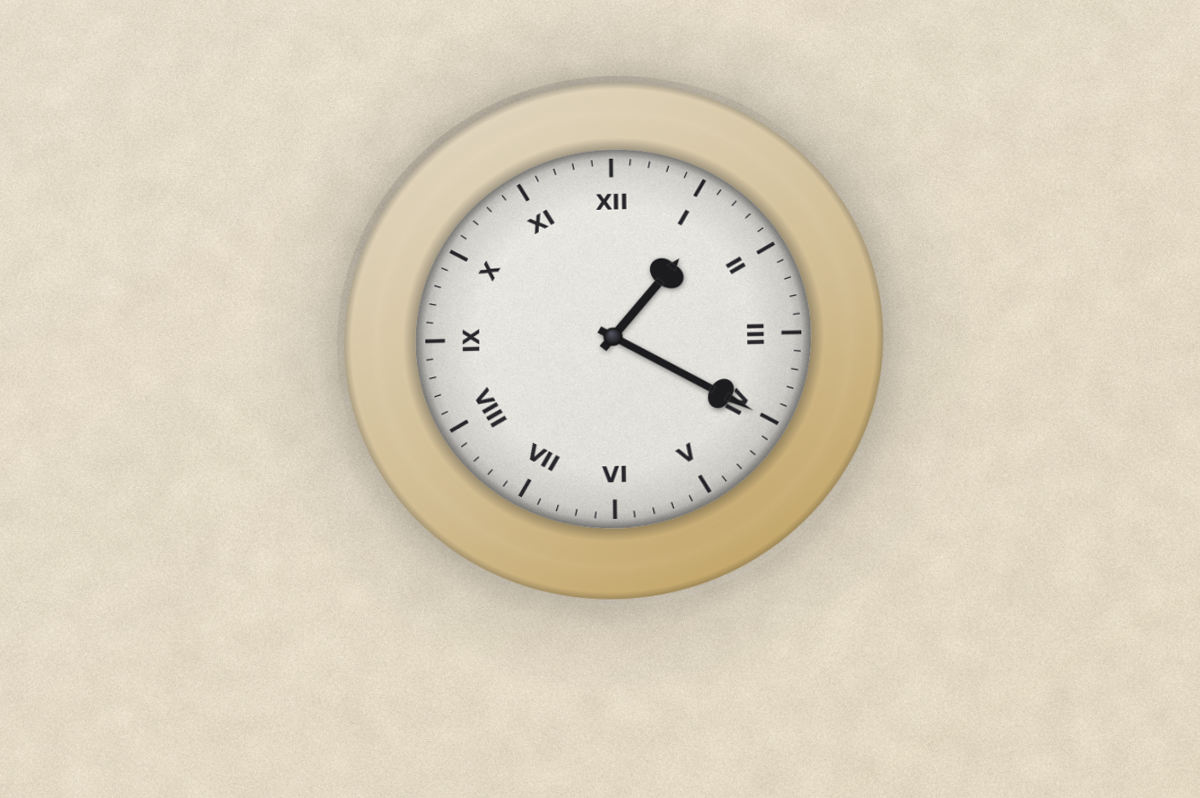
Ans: 1:20
